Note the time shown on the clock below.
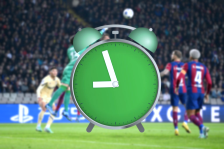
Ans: 8:57
